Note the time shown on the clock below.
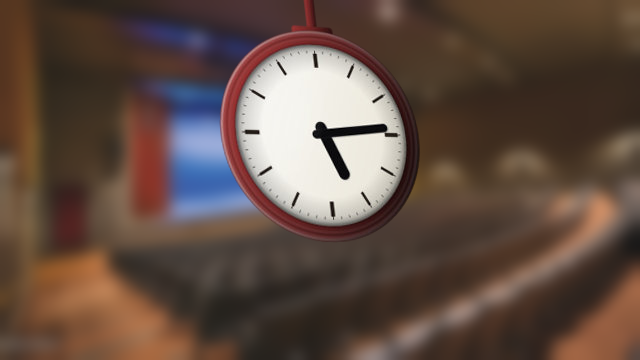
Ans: 5:14
